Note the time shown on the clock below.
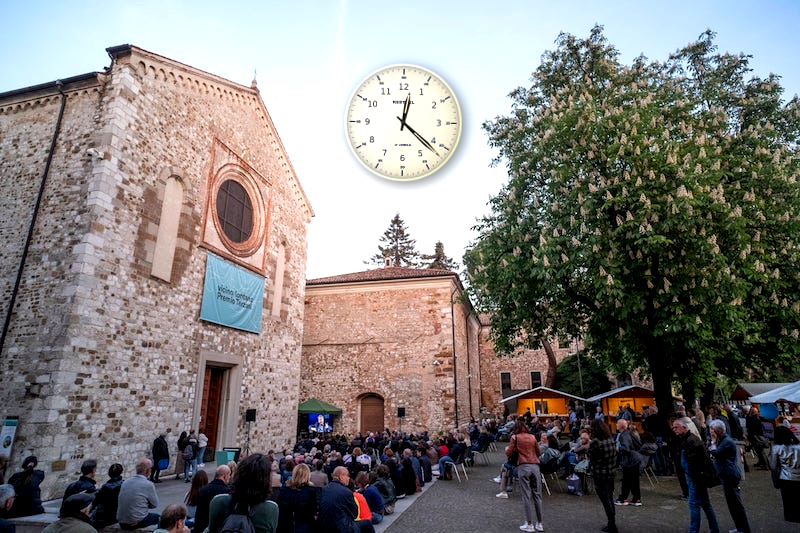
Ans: 12:22
